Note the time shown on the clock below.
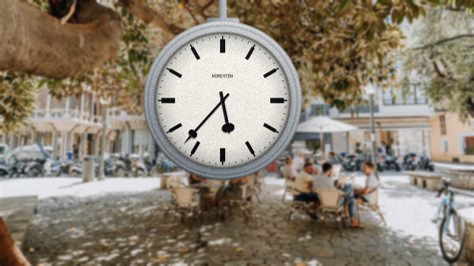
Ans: 5:37
